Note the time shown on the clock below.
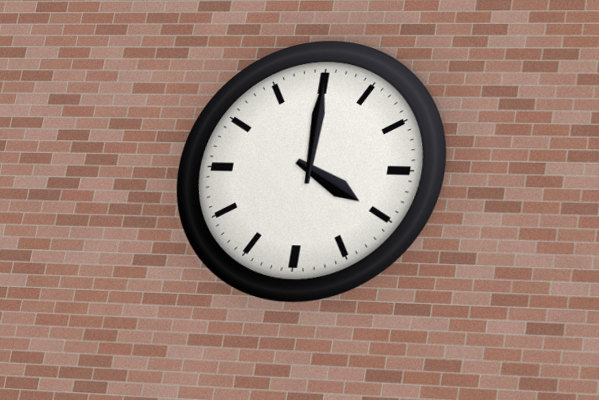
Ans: 4:00
